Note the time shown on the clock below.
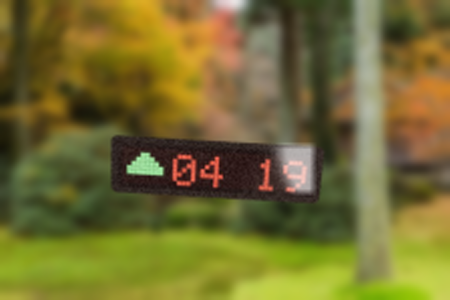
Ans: 4:19
